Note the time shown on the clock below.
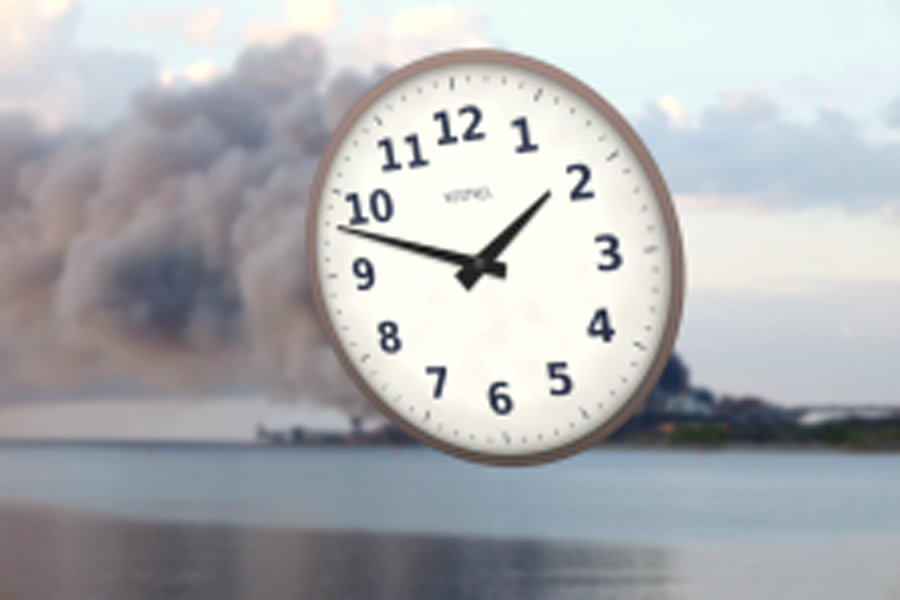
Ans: 1:48
